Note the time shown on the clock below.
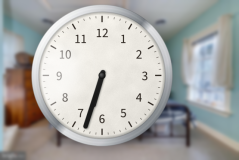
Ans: 6:33
